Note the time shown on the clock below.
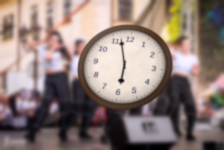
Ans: 5:57
